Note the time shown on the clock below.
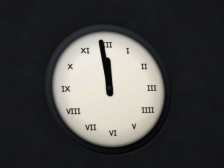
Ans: 11:59
